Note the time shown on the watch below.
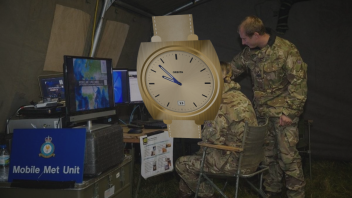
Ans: 9:53
